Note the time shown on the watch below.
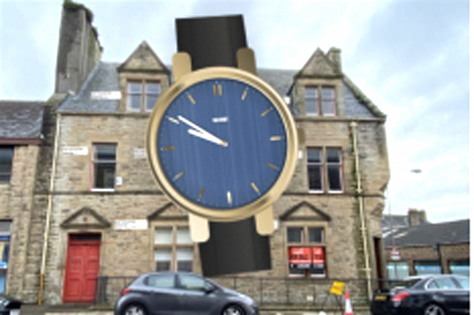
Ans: 9:51
